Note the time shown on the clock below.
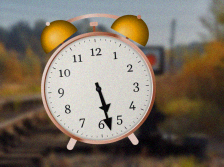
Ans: 5:28
